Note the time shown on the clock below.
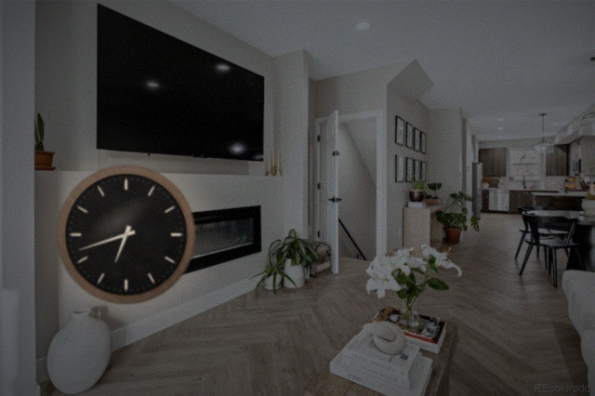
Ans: 6:42
